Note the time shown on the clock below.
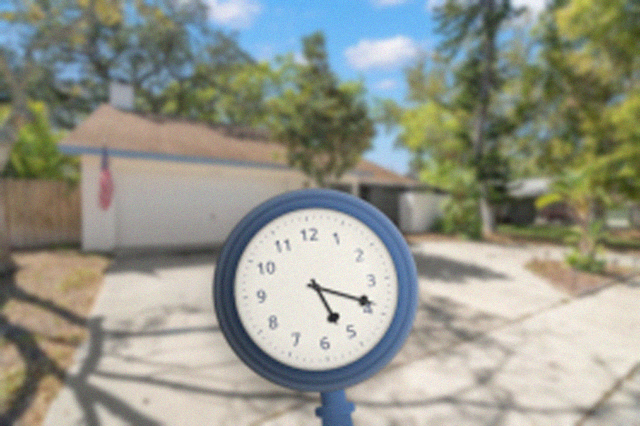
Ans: 5:19
